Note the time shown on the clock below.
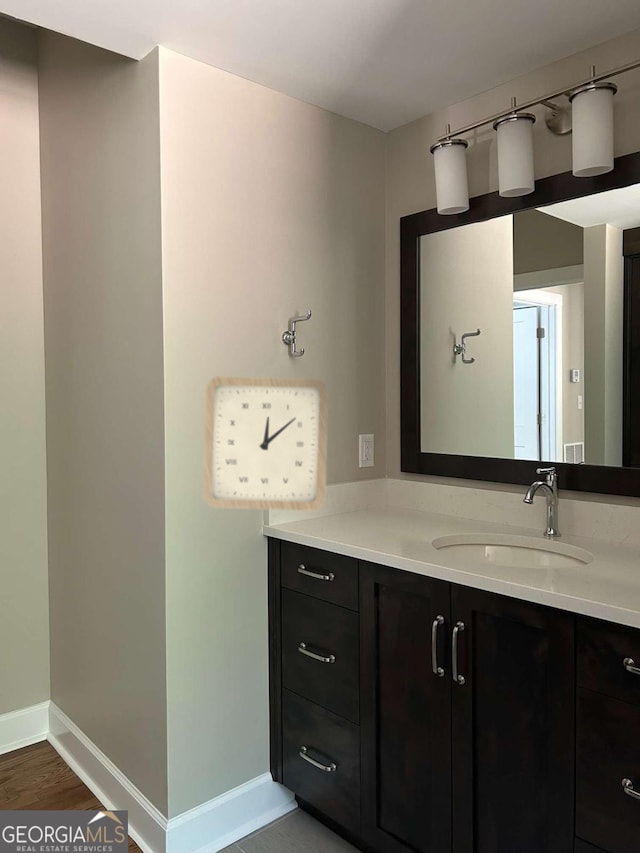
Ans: 12:08
